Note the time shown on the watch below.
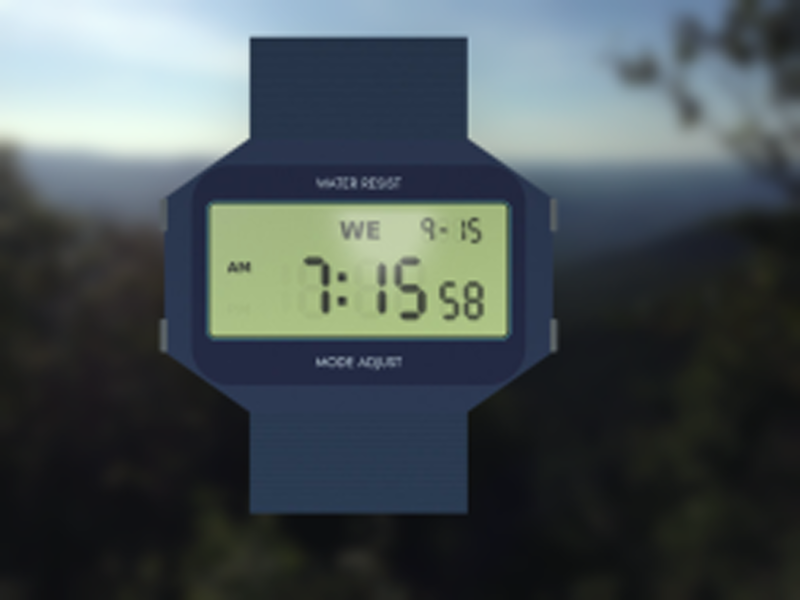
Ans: 7:15:58
